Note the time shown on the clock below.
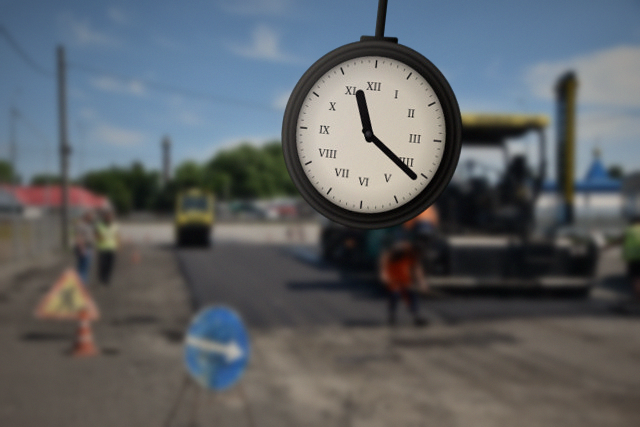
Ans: 11:21
